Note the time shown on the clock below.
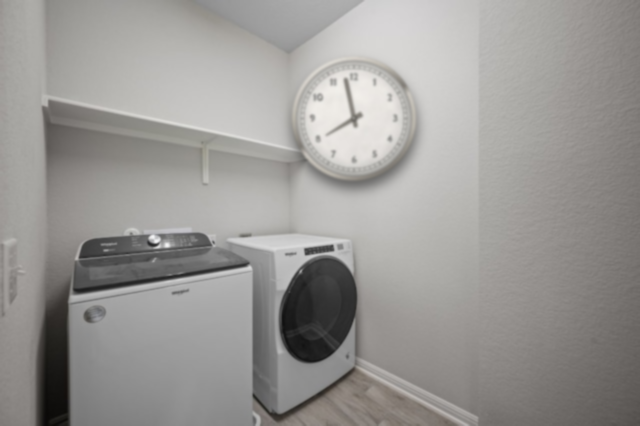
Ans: 7:58
